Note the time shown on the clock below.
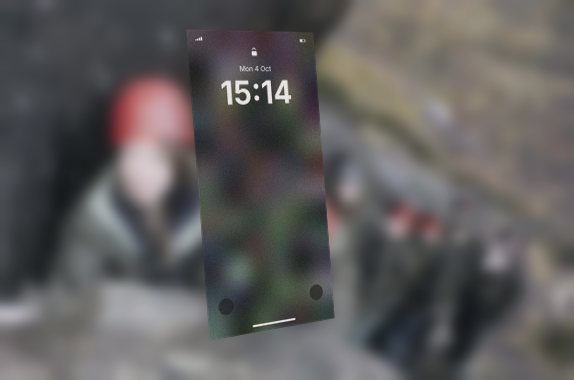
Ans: 15:14
